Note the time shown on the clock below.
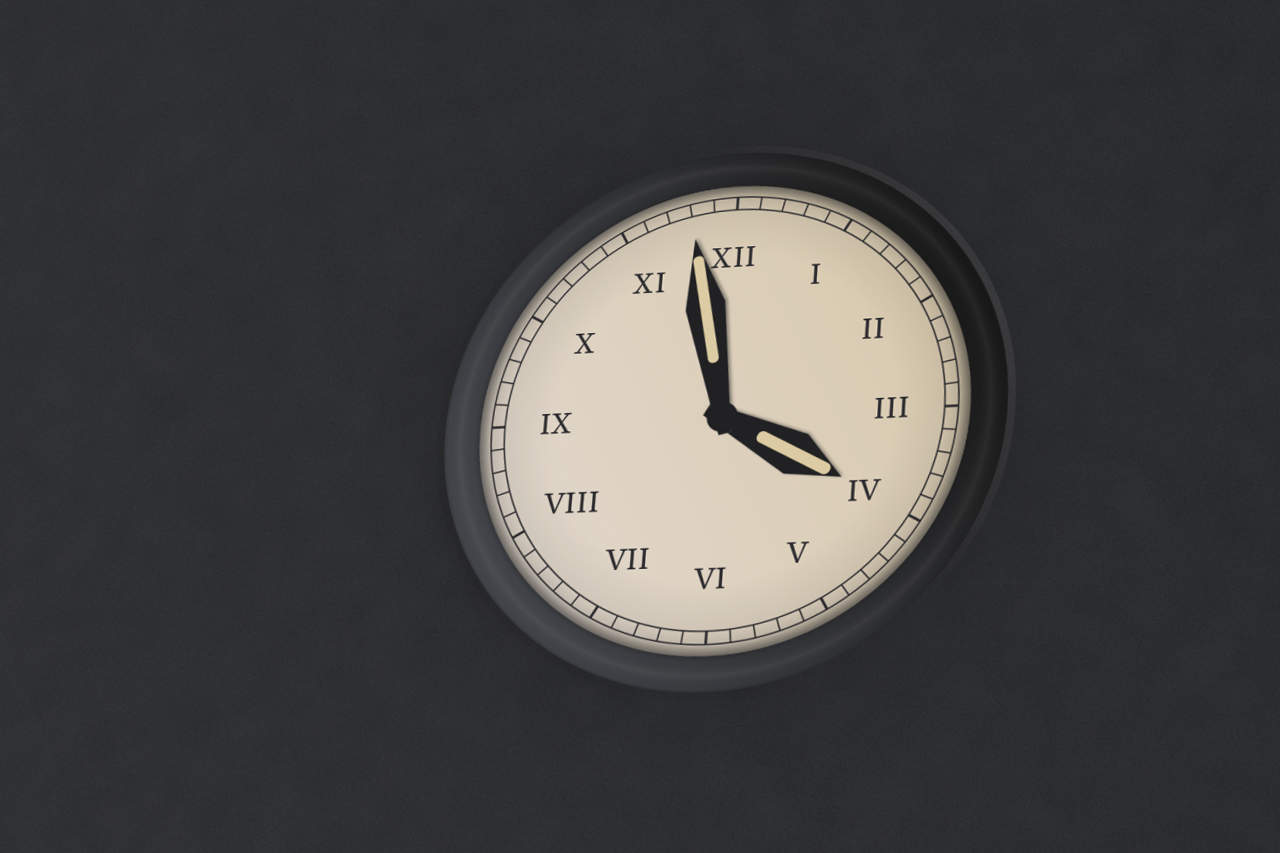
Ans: 3:58
